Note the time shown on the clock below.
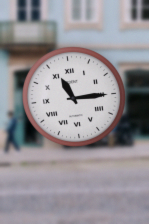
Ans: 11:15
